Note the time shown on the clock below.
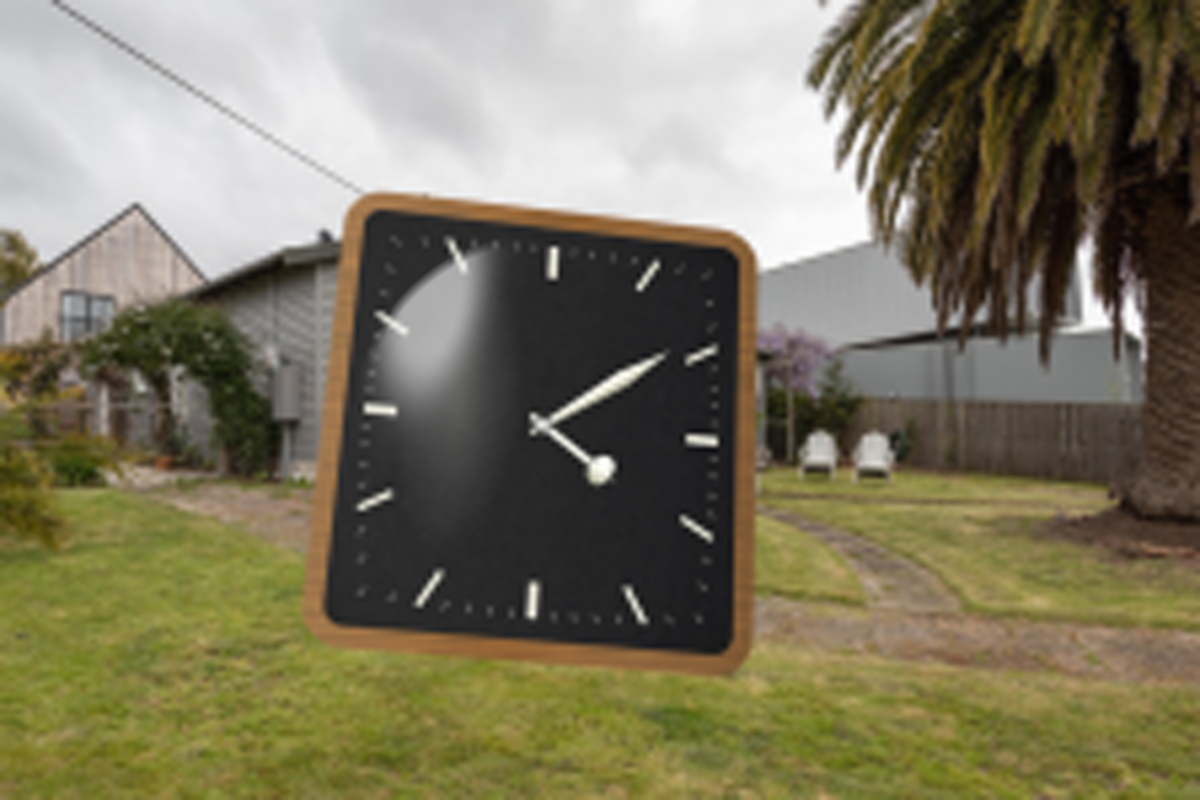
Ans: 4:09
